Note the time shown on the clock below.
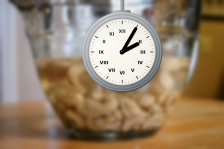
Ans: 2:05
